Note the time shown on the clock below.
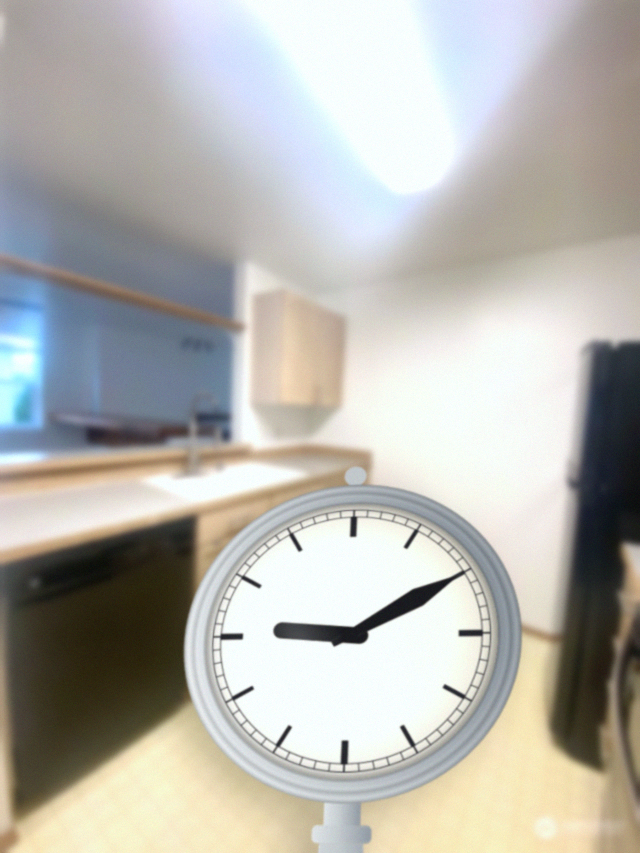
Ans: 9:10
